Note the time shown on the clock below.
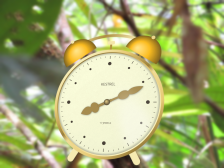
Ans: 8:11
